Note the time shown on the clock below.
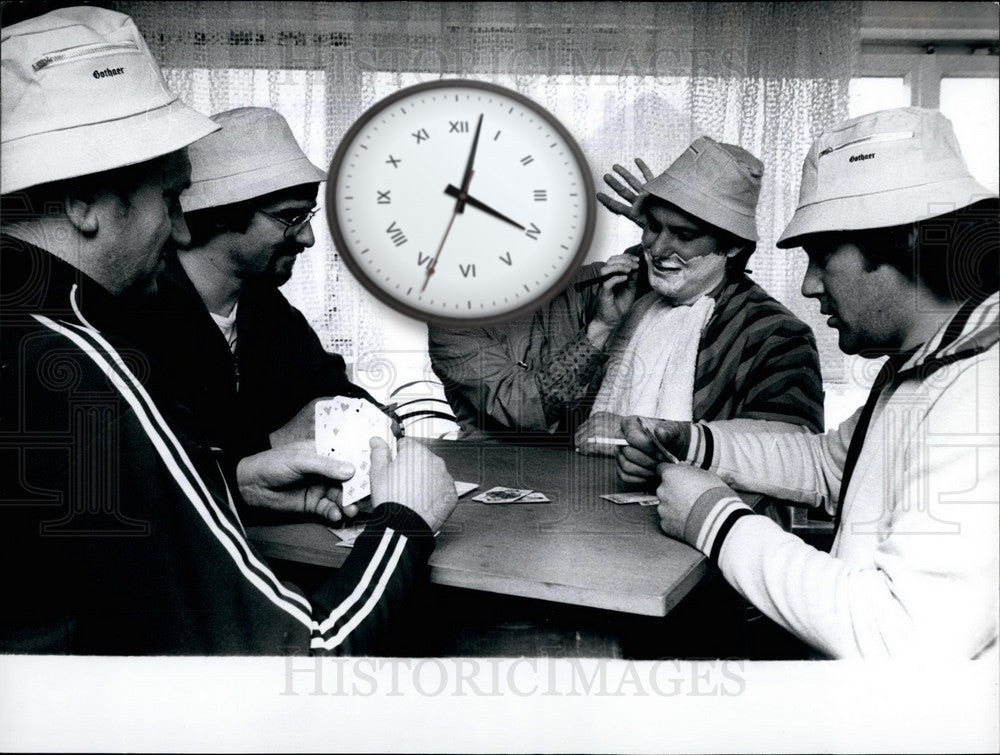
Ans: 4:02:34
